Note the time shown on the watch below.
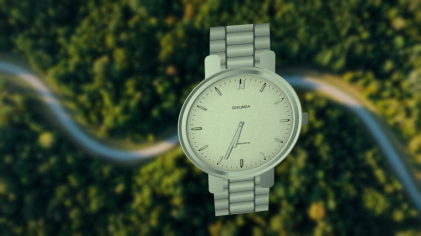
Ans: 6:34
